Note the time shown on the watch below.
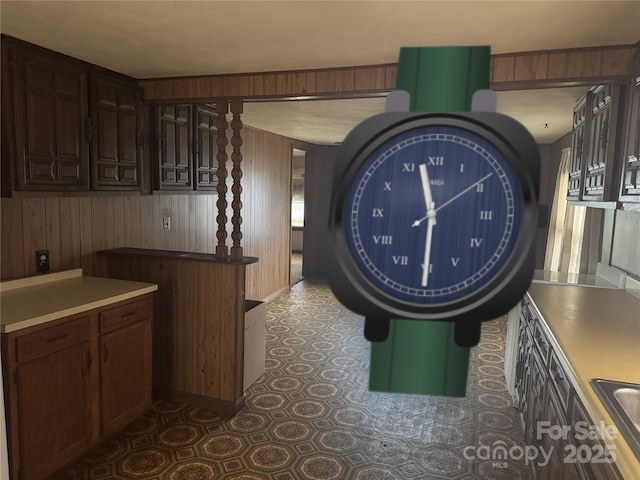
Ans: 11:30:09
